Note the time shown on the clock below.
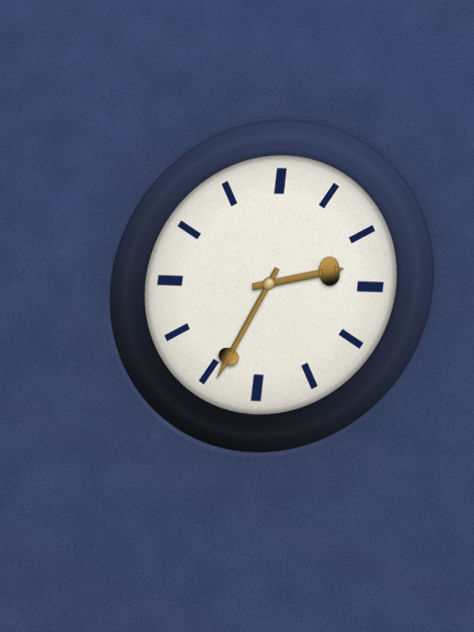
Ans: 2:34
